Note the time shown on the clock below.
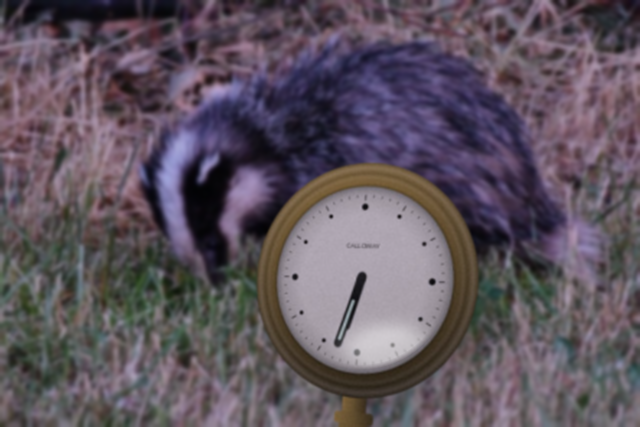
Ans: 6:33
